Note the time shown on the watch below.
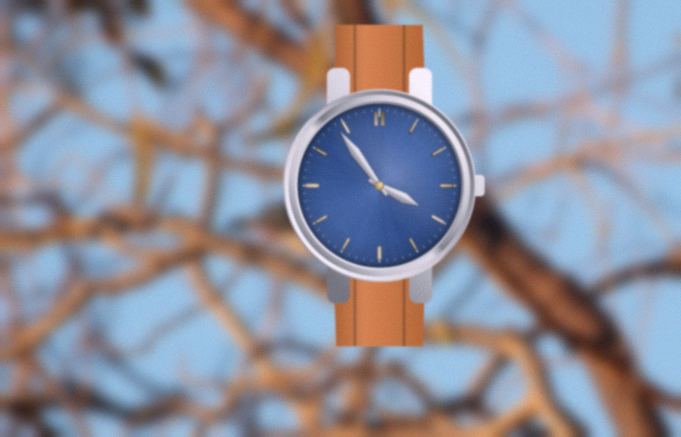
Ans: 3:54
